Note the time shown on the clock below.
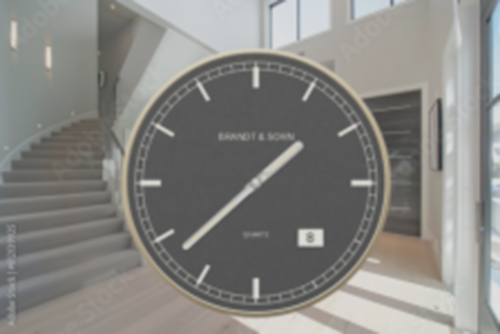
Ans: 1:38
